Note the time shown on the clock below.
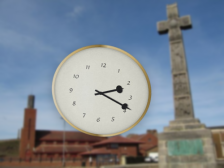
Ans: 2:19
